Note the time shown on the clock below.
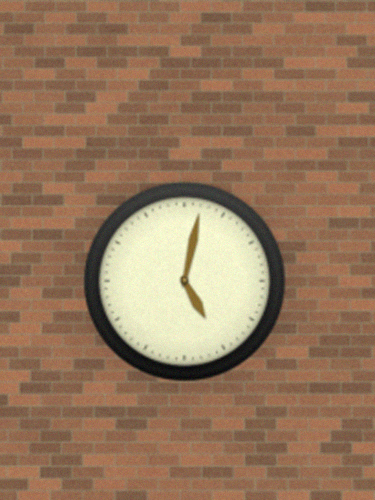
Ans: 5:02
